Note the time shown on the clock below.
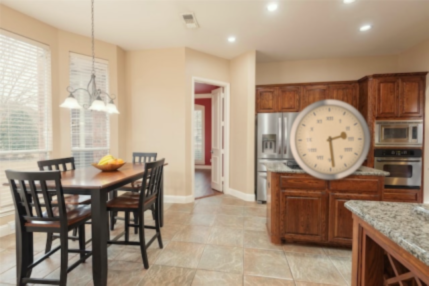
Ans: 2:29
